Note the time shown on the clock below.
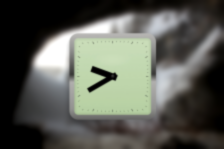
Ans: 9:40
